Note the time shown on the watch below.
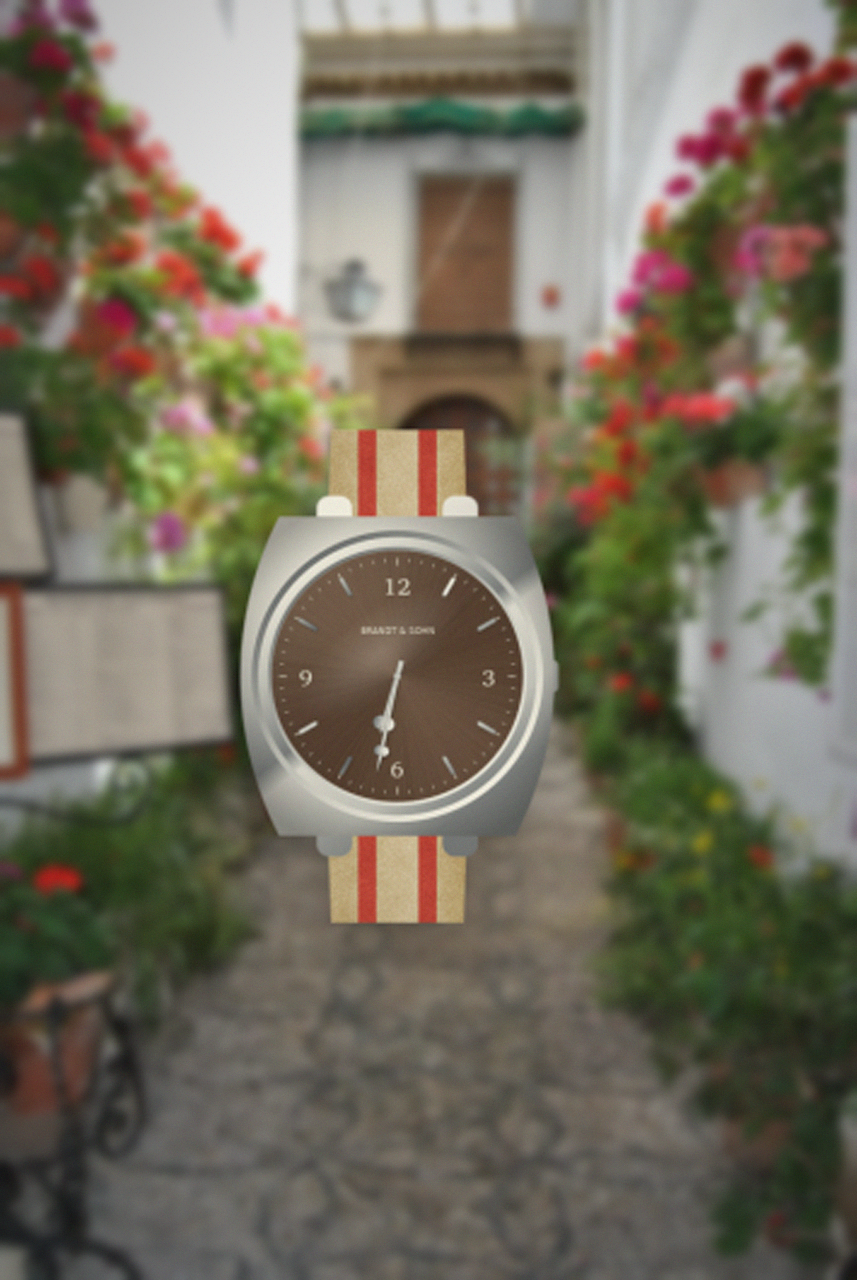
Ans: 6:32
